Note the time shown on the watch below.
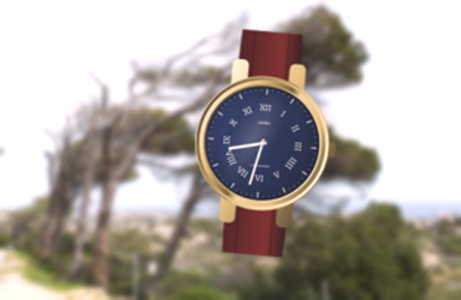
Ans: 8:32
